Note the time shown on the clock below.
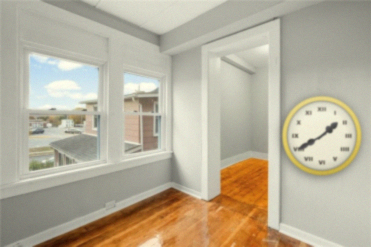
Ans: 1:40
